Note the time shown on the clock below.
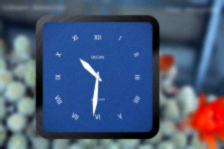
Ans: 10:31
